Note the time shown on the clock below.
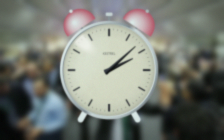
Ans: 2:08
